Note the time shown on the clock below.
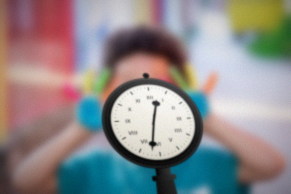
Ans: 12:32
